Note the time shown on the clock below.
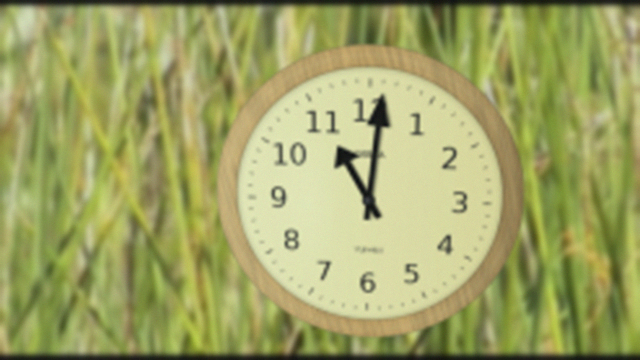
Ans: 11:01
